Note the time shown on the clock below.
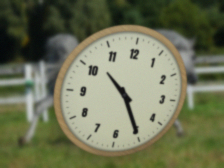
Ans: 10:25
